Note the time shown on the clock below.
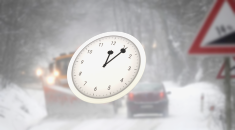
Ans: 12:06
